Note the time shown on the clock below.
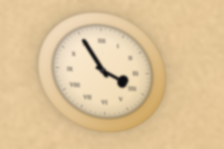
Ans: 3:55
